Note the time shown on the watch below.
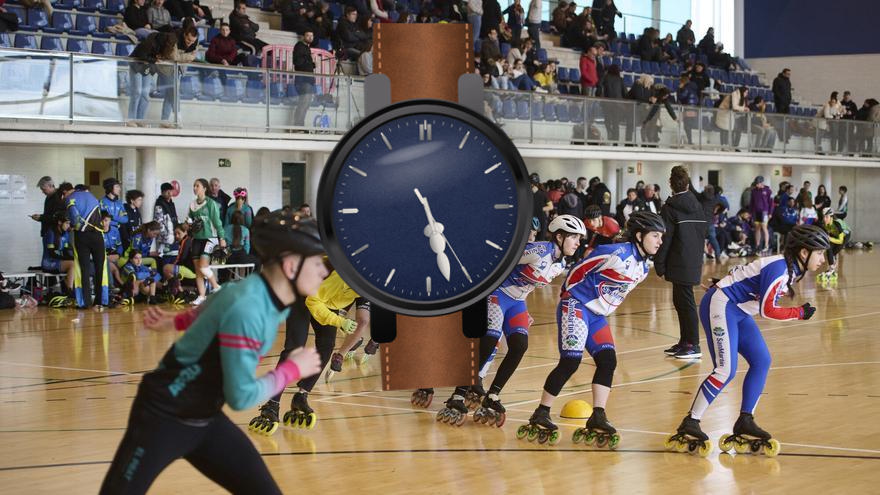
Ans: 5:27:25
